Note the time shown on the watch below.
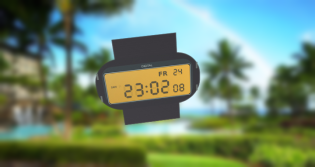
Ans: 23:02:08
